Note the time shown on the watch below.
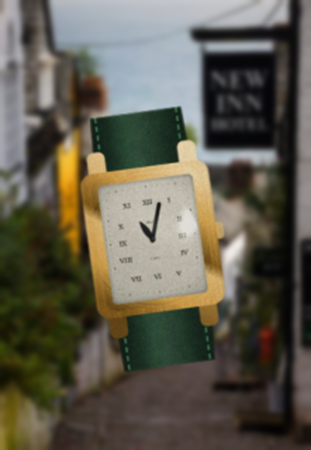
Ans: 11:03
